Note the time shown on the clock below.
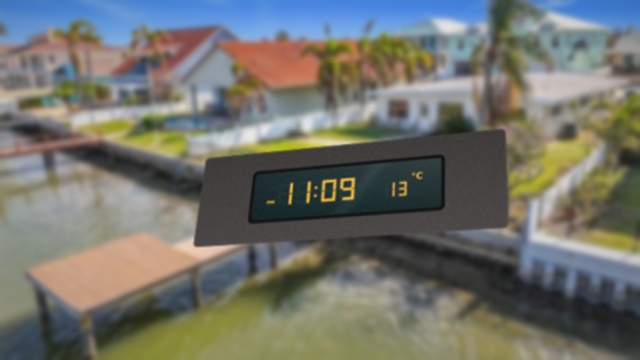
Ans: 11:09
